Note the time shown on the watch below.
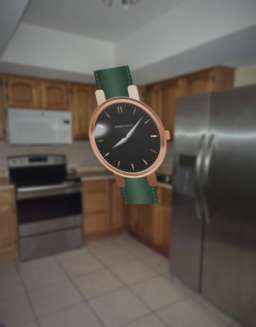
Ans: 8:08
